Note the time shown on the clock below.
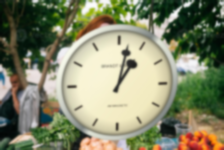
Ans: 1:02
